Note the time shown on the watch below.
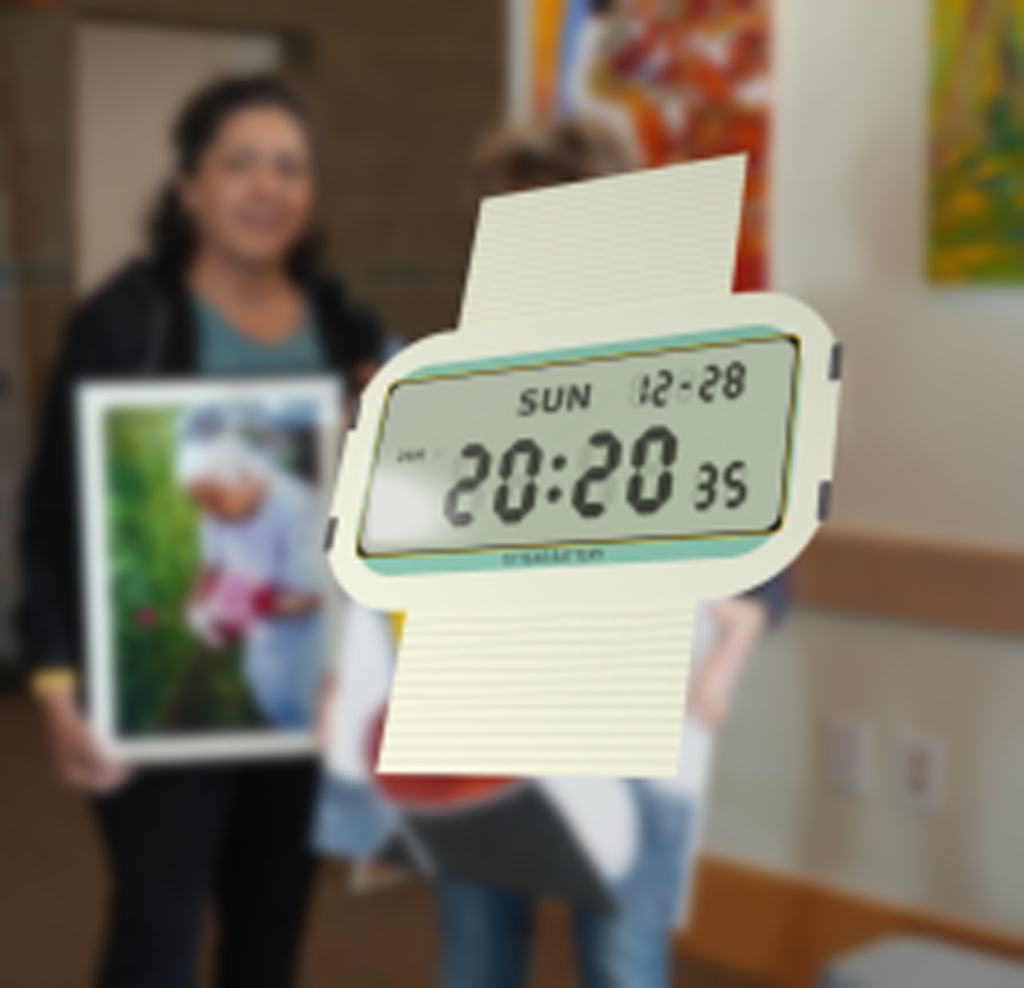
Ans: 20:20:35
